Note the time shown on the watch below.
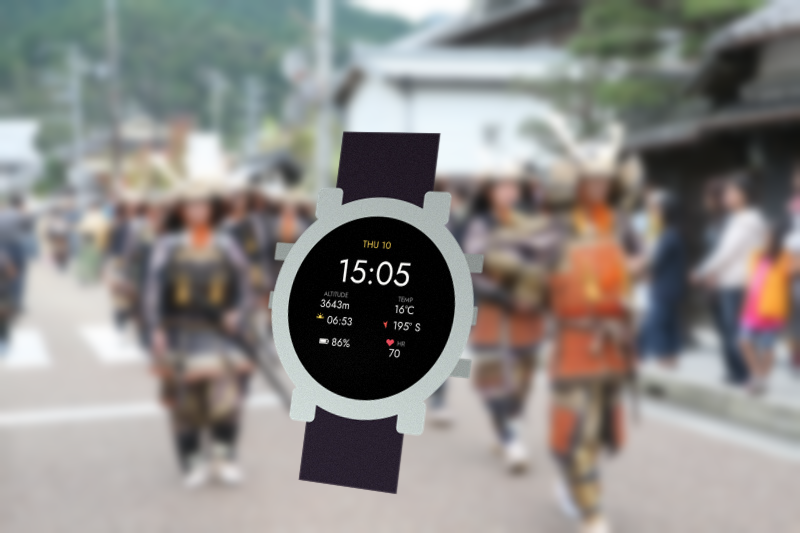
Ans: 15:05
